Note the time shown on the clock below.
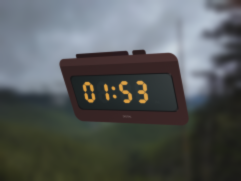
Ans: 1:53
